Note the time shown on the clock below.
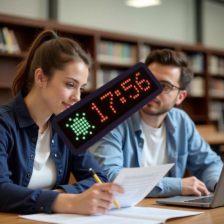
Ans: 17:56
